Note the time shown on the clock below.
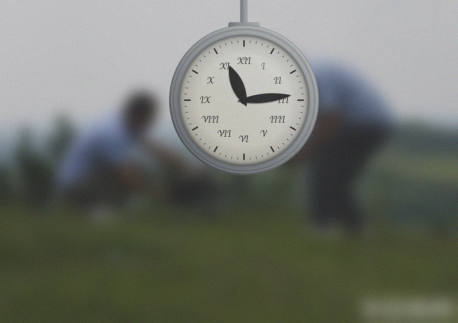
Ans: 11:14
